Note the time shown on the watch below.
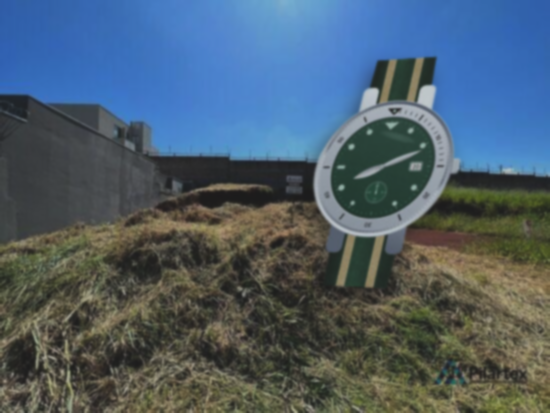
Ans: 8:11
